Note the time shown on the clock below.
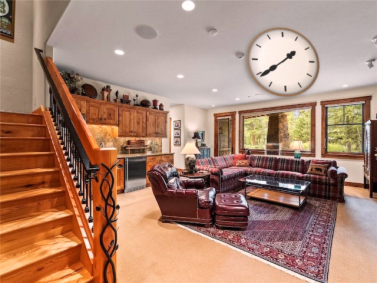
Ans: 1:39
